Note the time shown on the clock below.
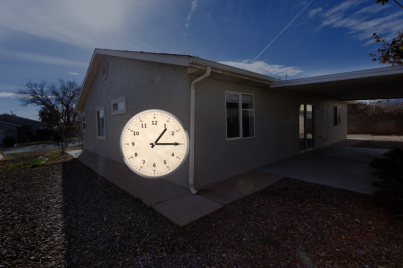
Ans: 1:15
